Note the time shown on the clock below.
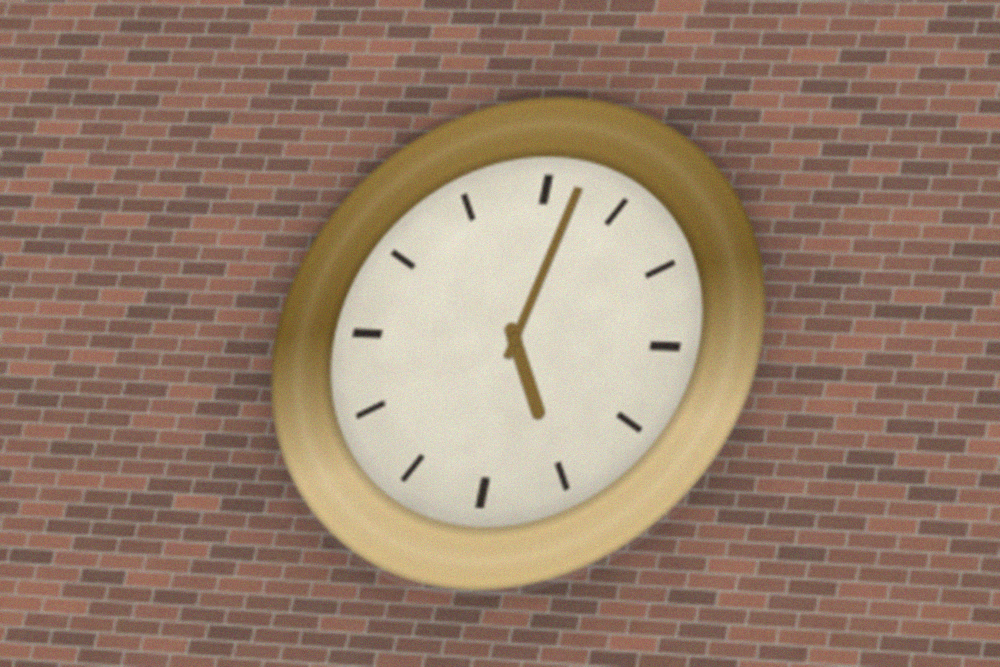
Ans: 5:02
